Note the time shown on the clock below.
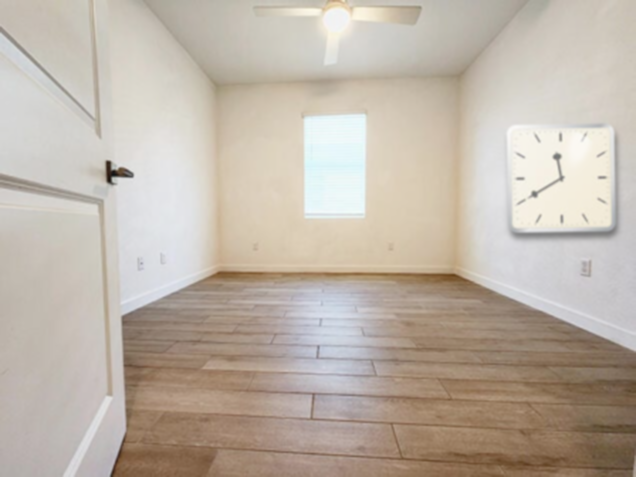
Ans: 11:40
